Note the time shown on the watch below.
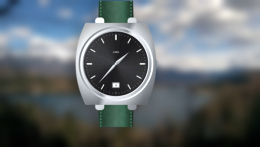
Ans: 1:37
